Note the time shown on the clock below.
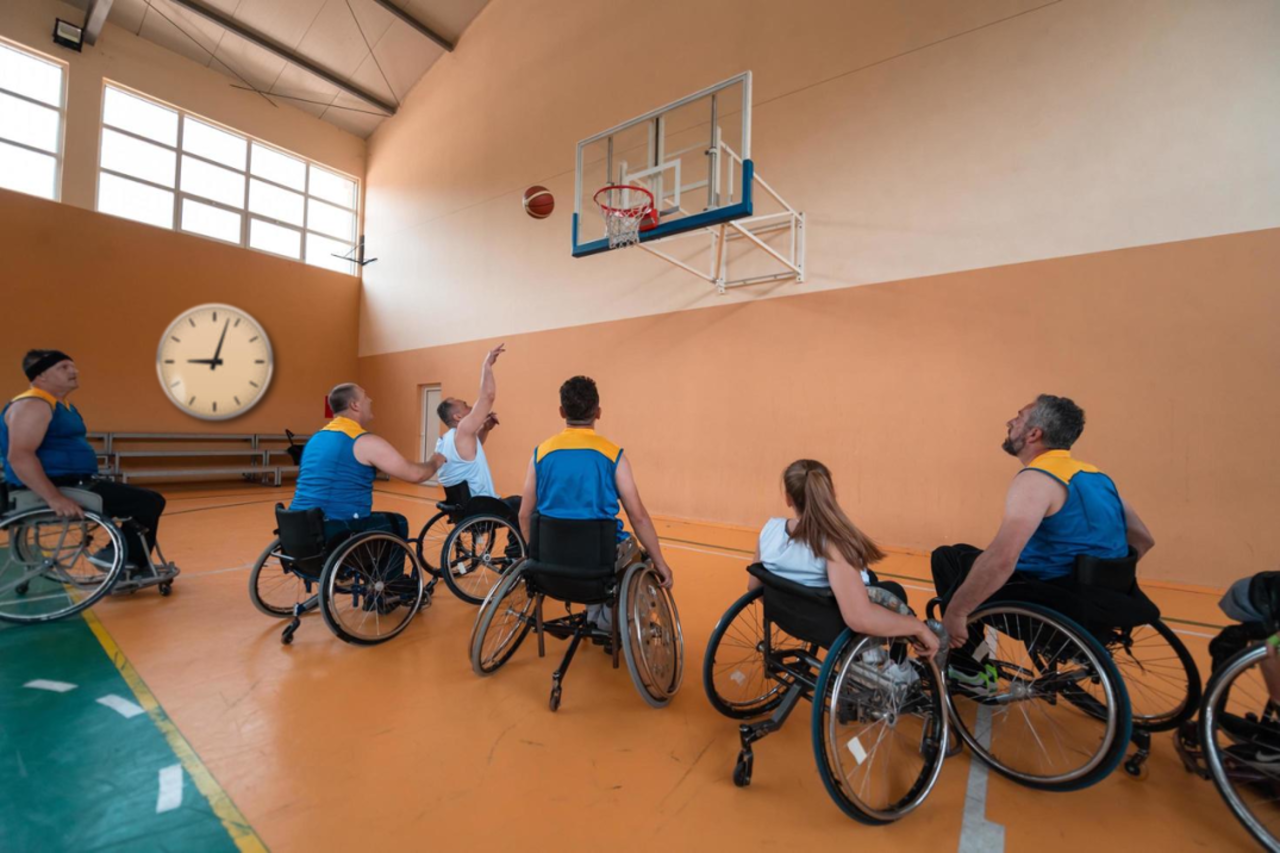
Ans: 9:03
